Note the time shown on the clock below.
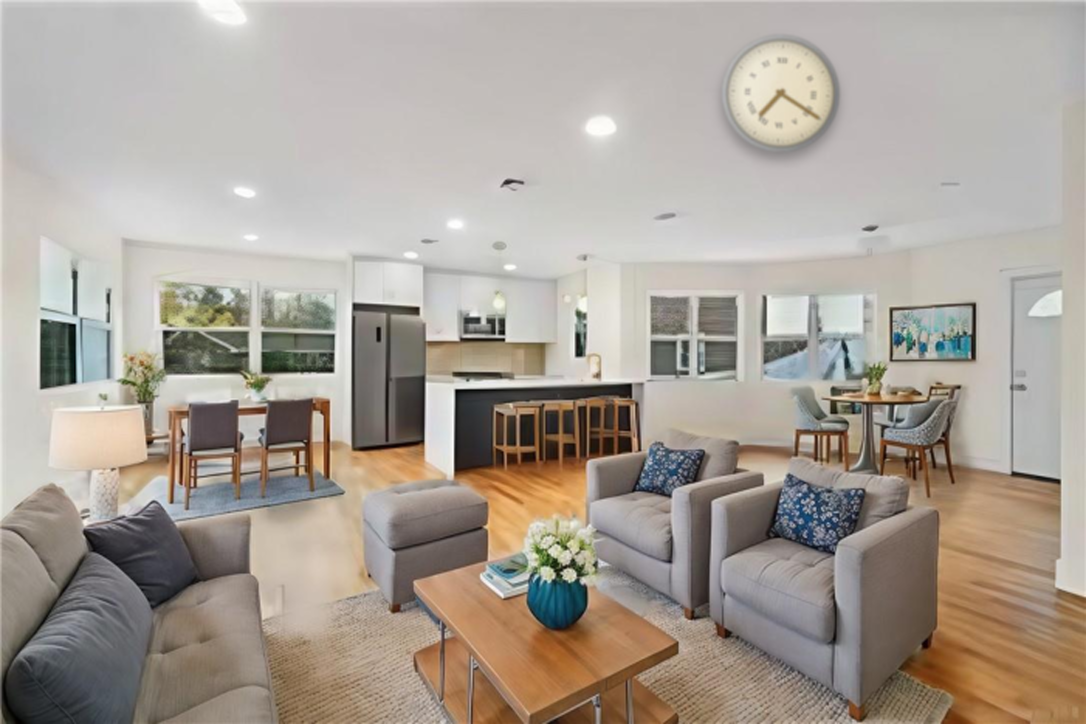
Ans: 7:20
